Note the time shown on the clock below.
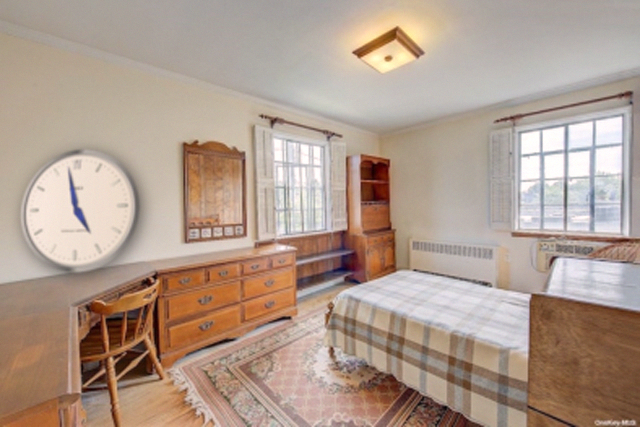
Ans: 4:58
